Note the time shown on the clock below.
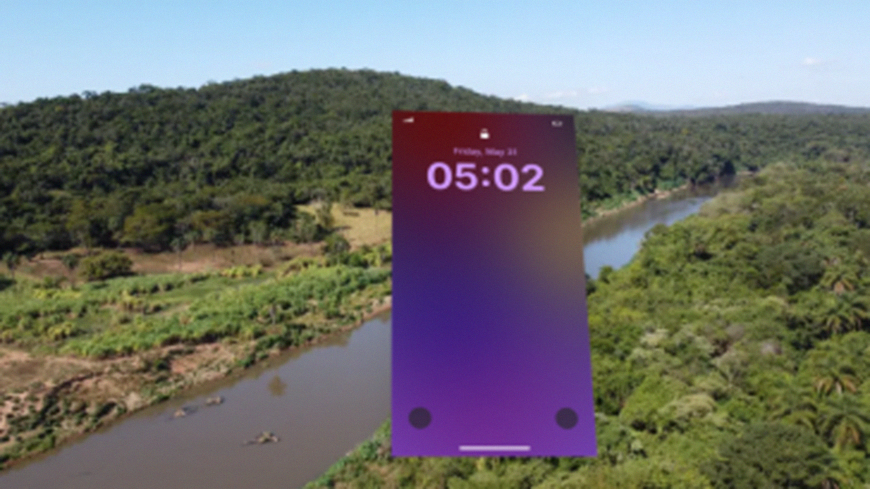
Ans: 5:02
